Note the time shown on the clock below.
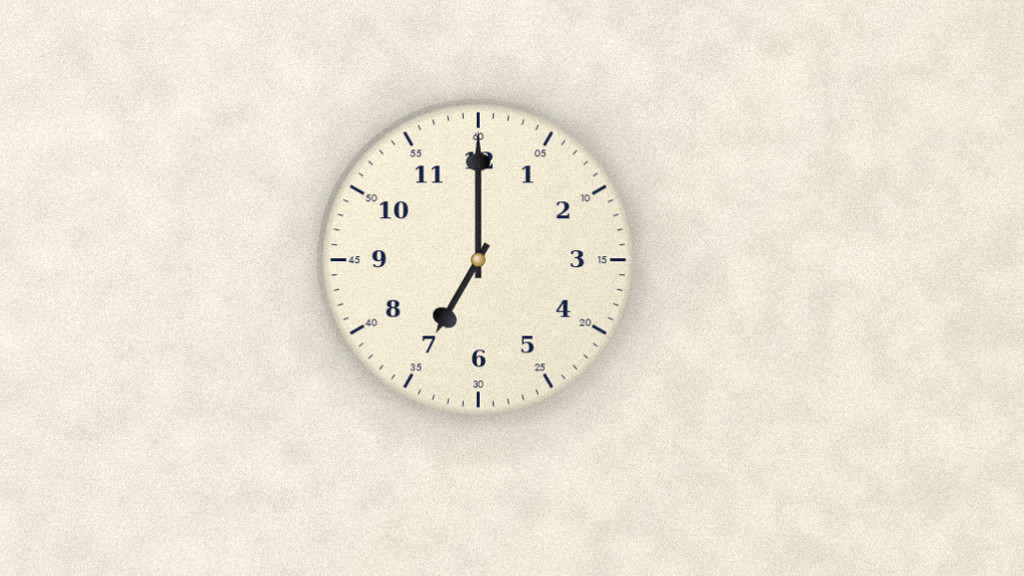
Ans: 7:00
